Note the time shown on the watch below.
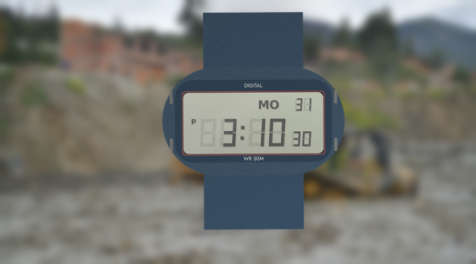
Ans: 3:10:30
